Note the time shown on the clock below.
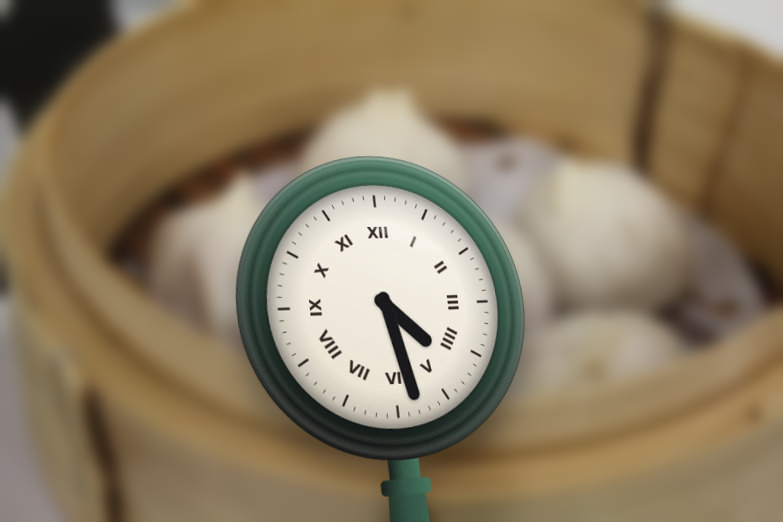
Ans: 4:28
